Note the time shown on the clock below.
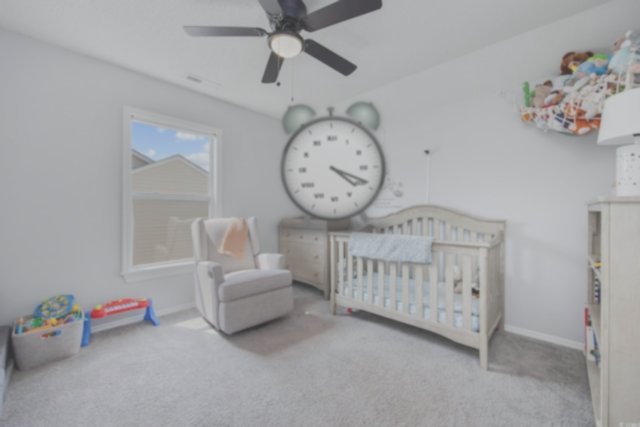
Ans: 4:19
